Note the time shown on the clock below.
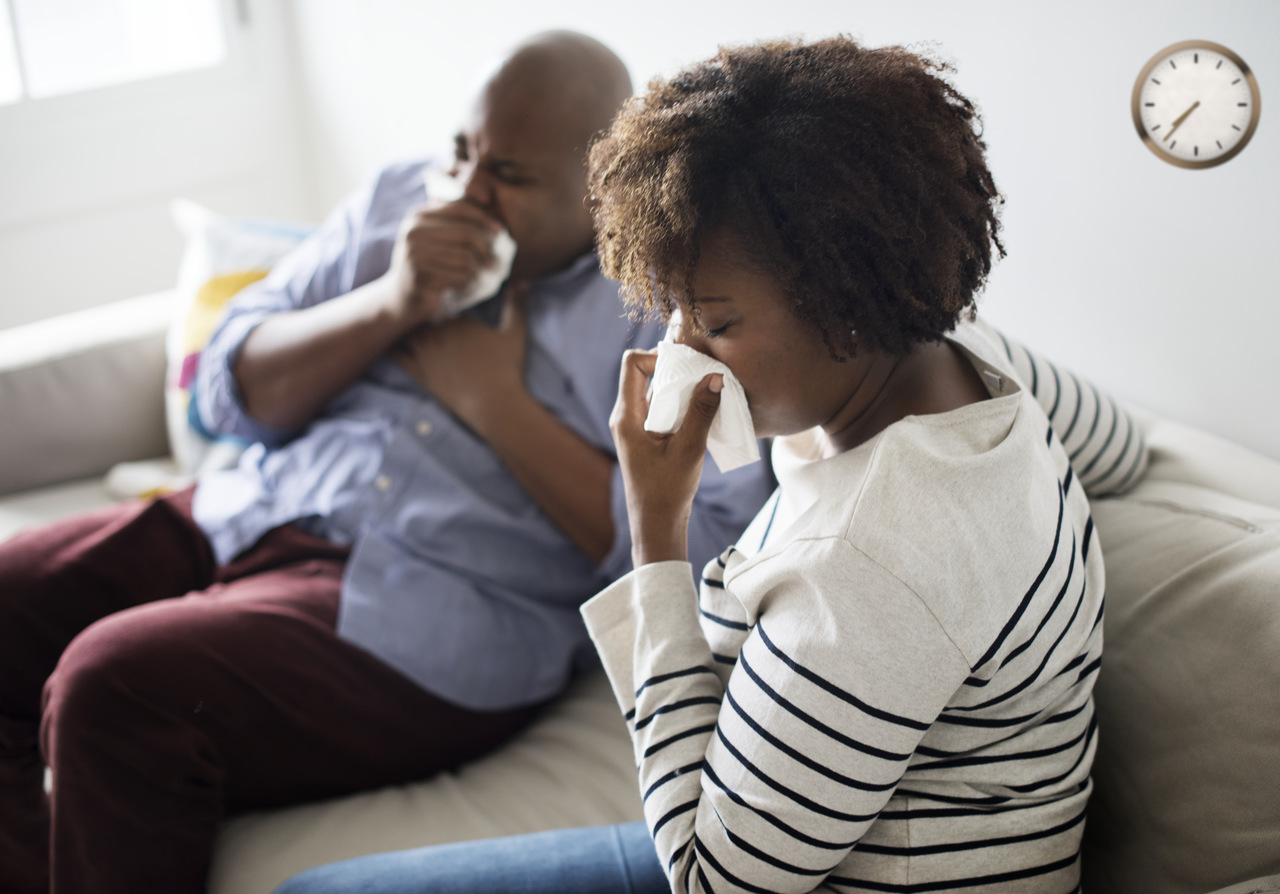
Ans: 7:37
